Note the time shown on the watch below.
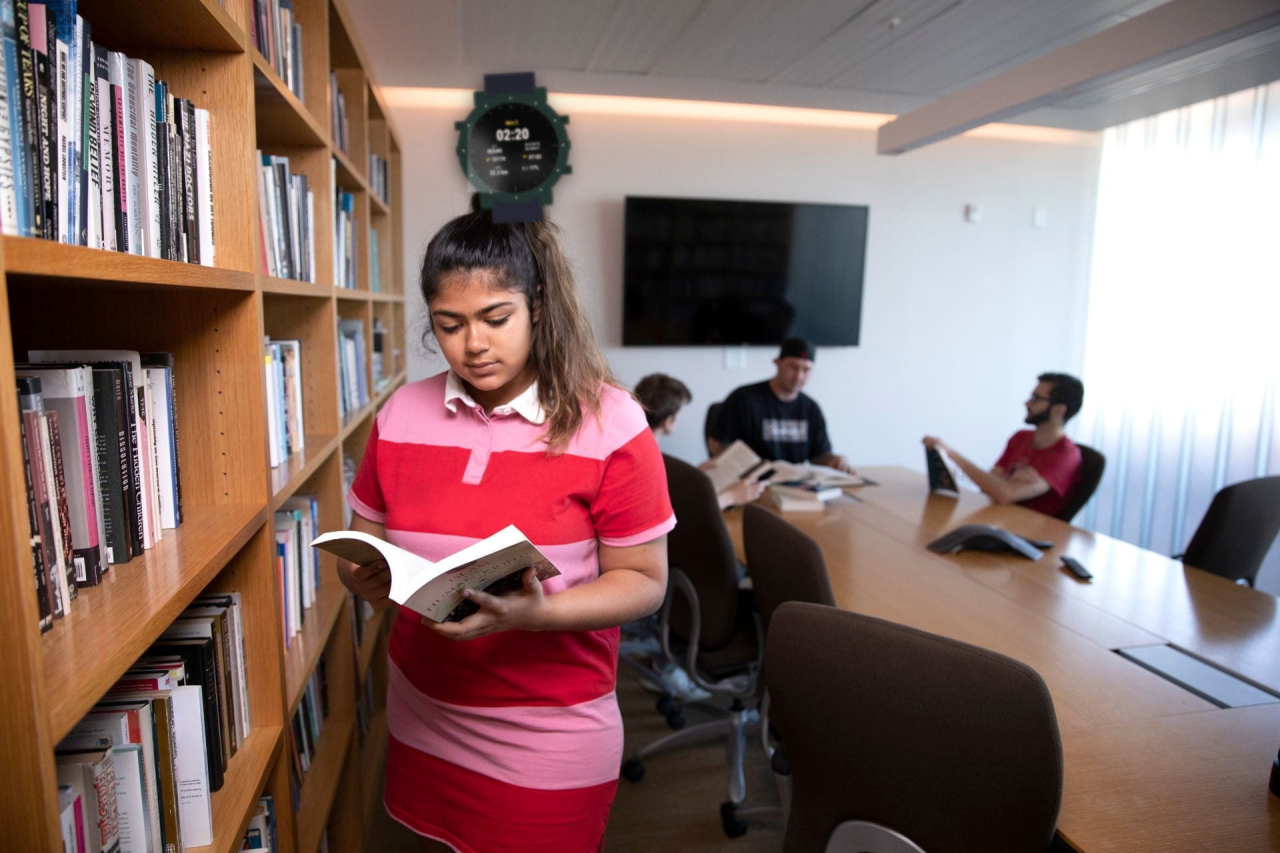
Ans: 2:20
